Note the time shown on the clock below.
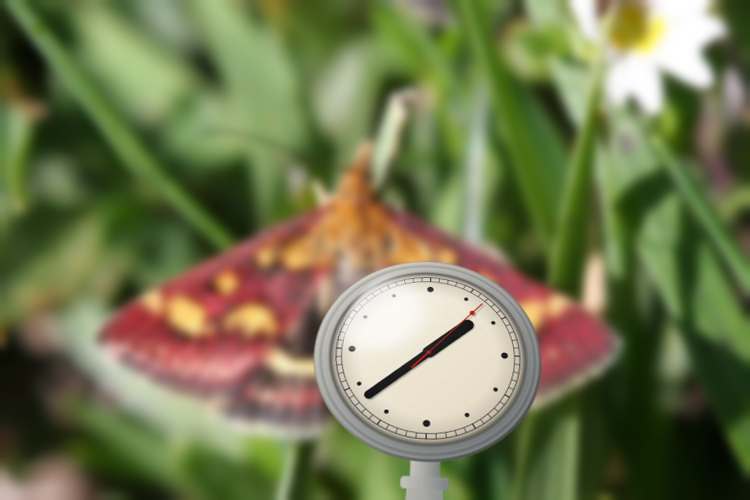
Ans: 1:38:07
